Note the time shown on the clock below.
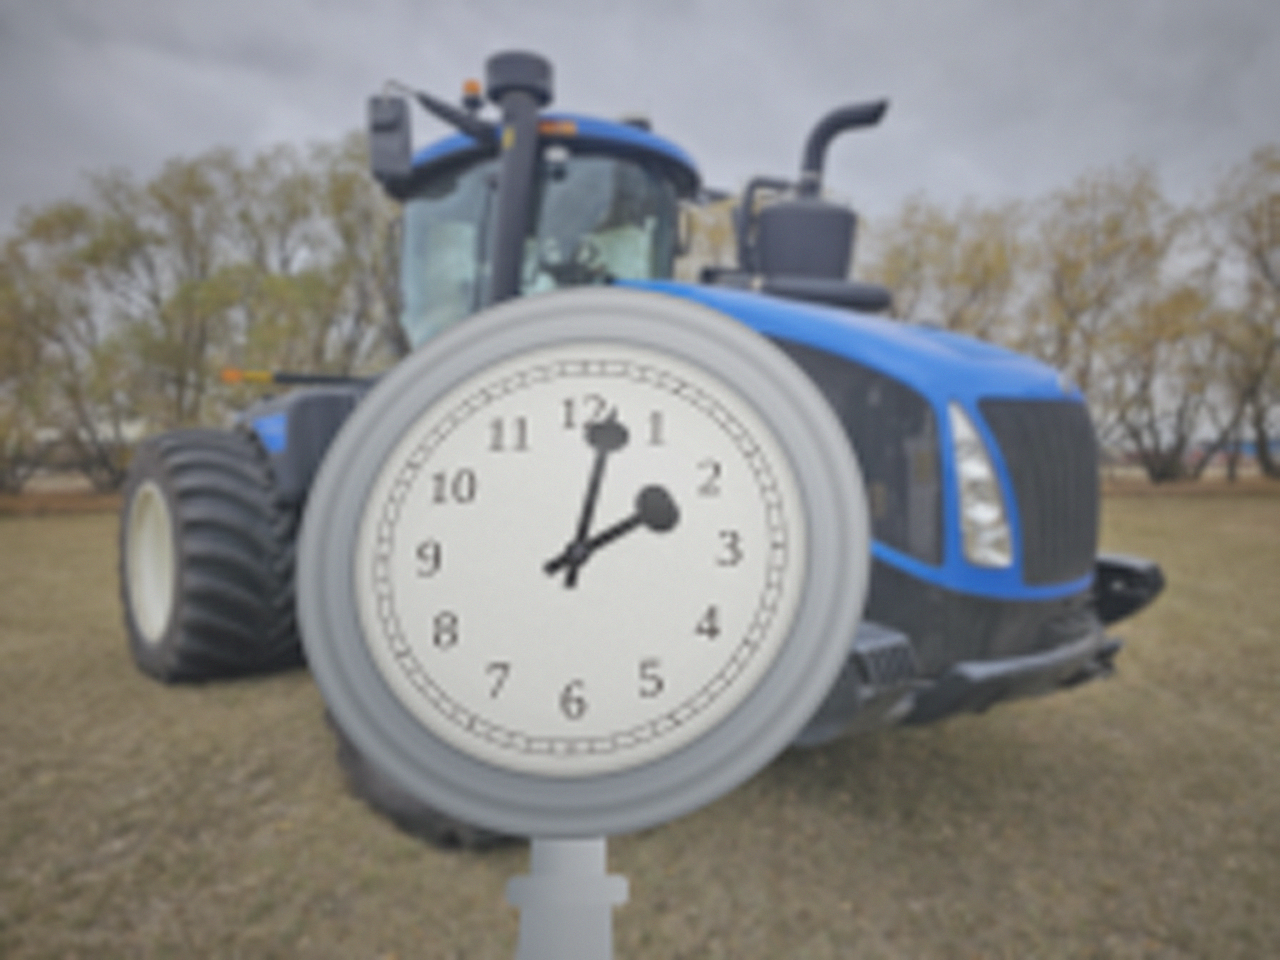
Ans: 2:02
